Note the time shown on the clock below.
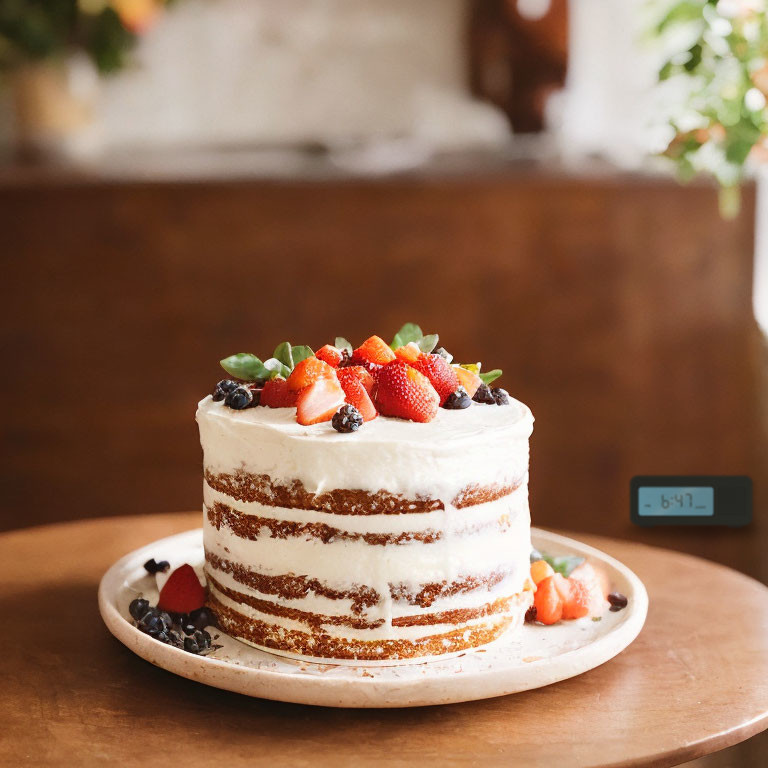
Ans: 6:47
